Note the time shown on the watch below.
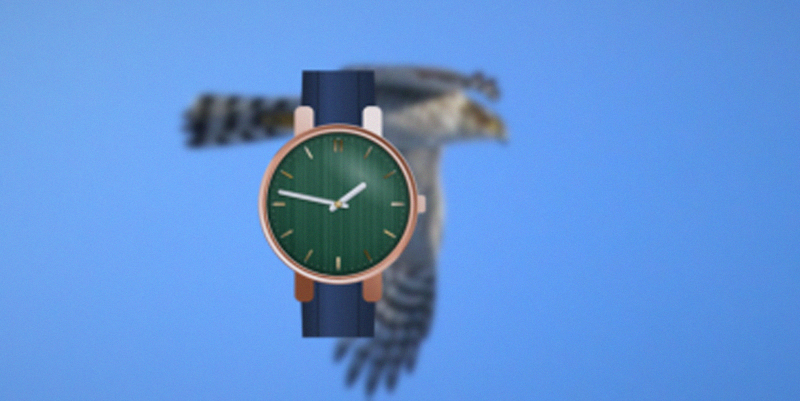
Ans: 1:47
